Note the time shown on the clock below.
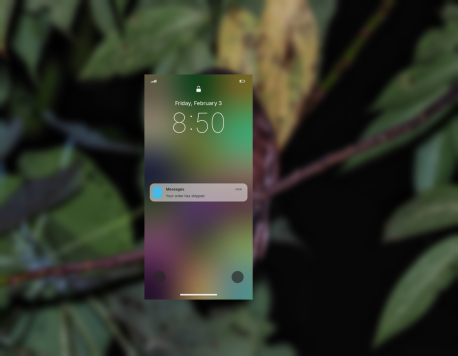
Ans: 8:50
